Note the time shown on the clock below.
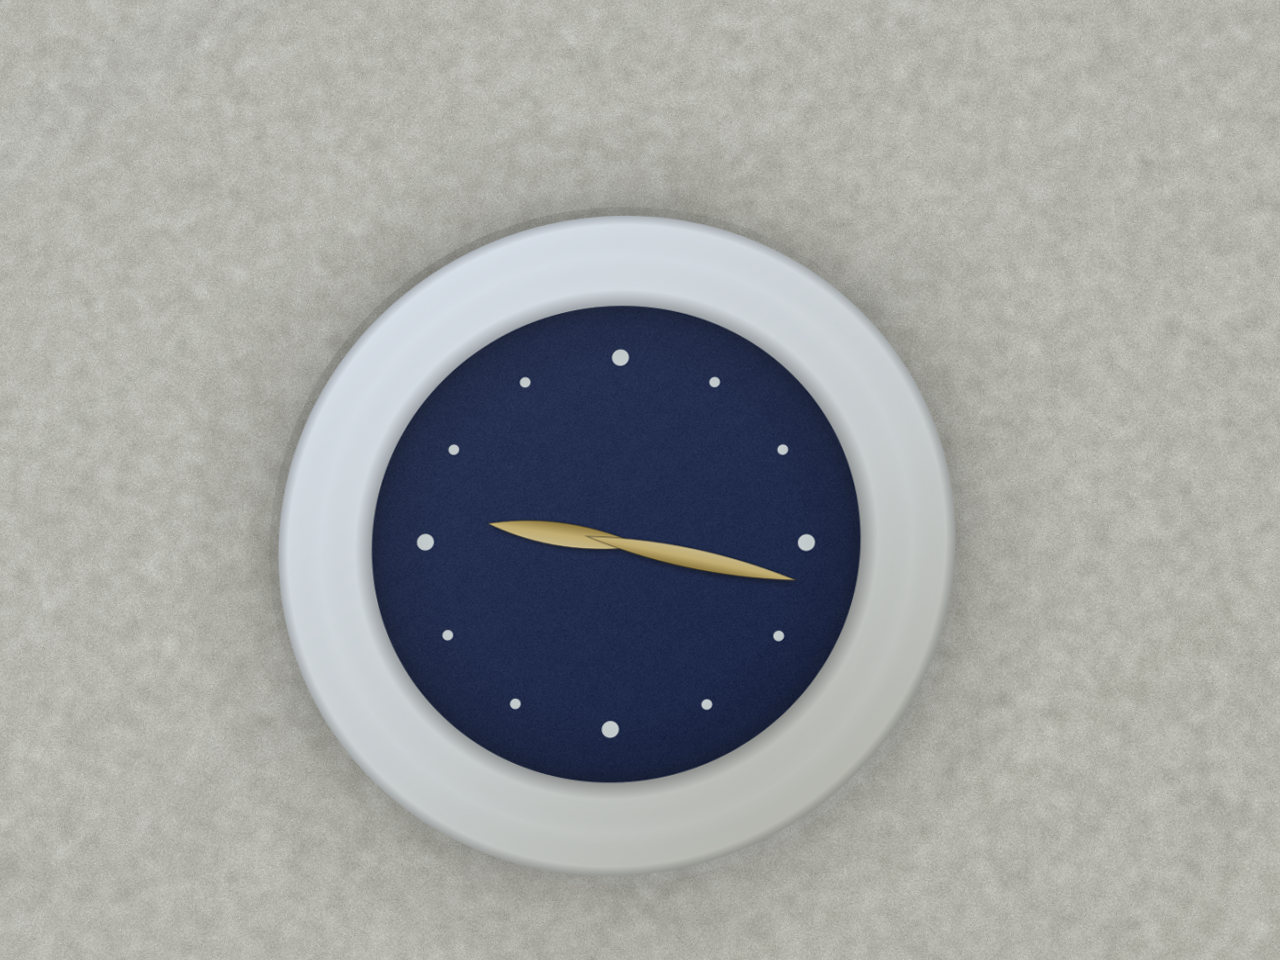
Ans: 9:17
